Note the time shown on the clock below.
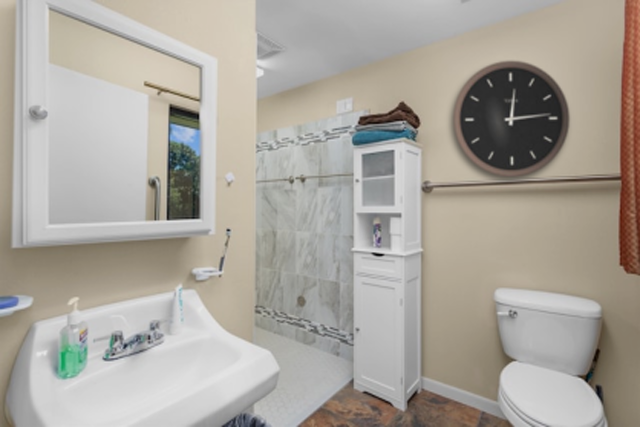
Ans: 12:14
